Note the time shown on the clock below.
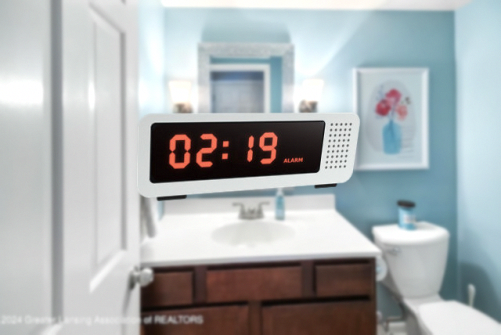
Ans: 2:19
